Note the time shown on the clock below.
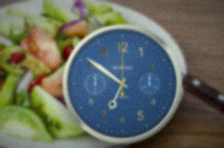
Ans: 6:51
